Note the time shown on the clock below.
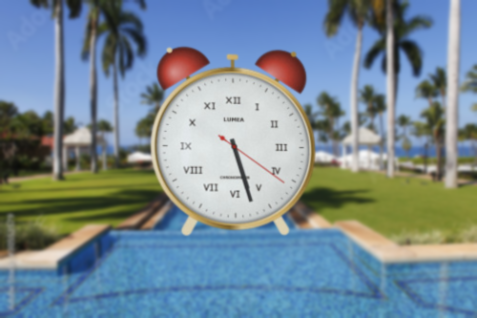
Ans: 5:27:21
